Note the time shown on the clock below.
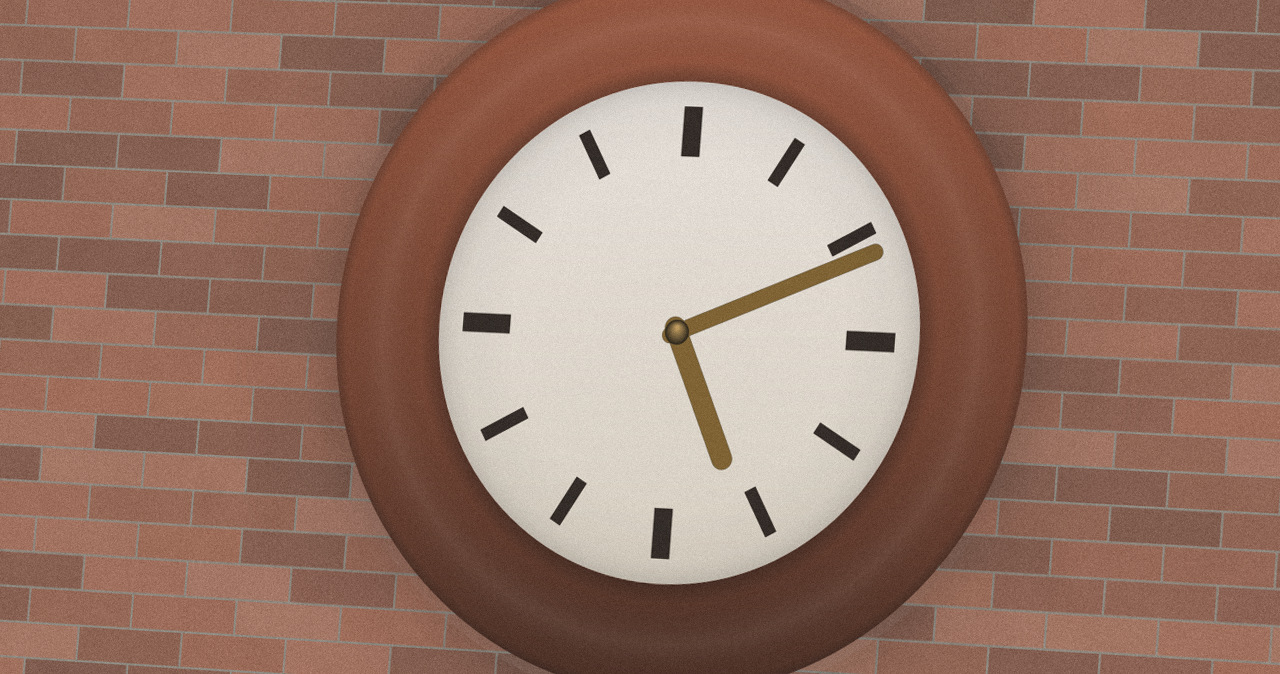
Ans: 5:11
